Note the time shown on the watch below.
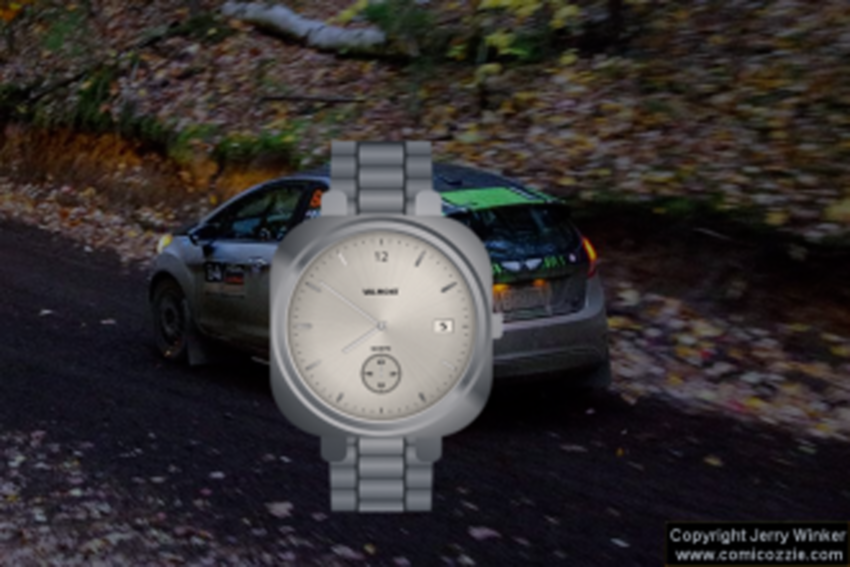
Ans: 7:51
